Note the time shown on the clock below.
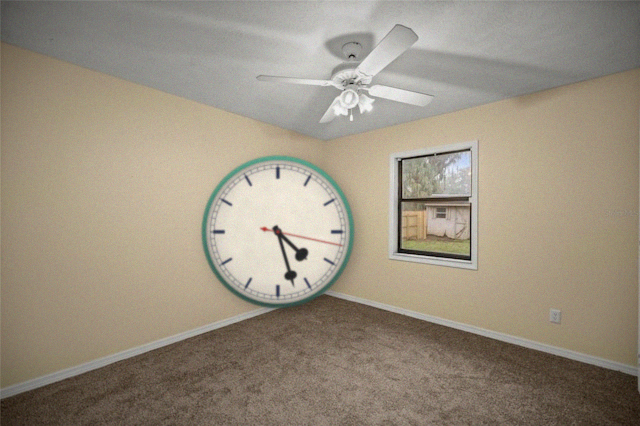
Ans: 4:27:17
